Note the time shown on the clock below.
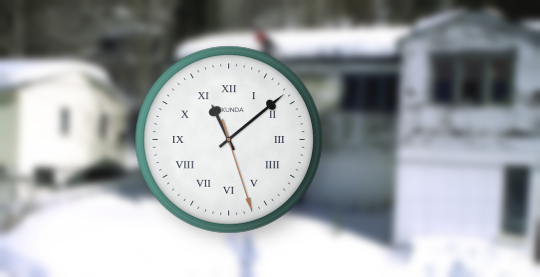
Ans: 11:08:27
